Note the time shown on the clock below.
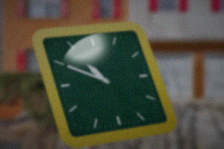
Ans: 10:50
